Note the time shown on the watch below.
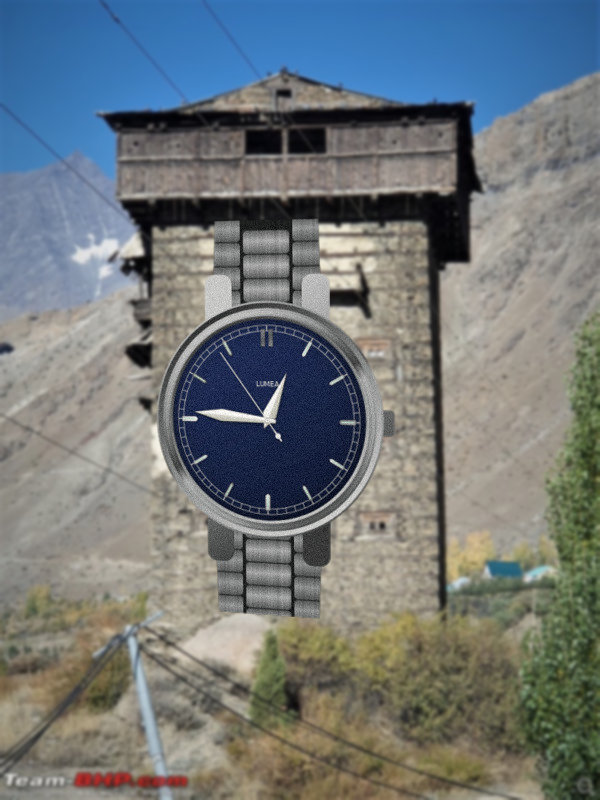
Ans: 12:45:54
